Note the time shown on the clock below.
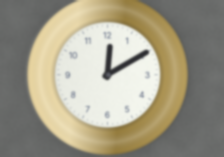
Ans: 12:10
